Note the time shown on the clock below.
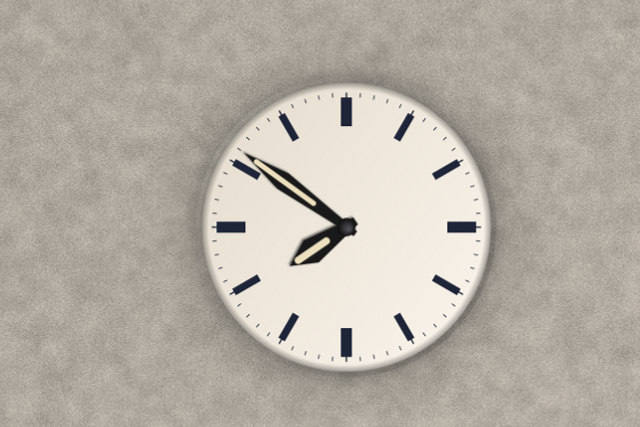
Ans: 7:51
